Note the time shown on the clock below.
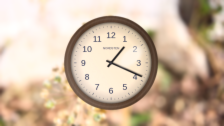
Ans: 1:19
